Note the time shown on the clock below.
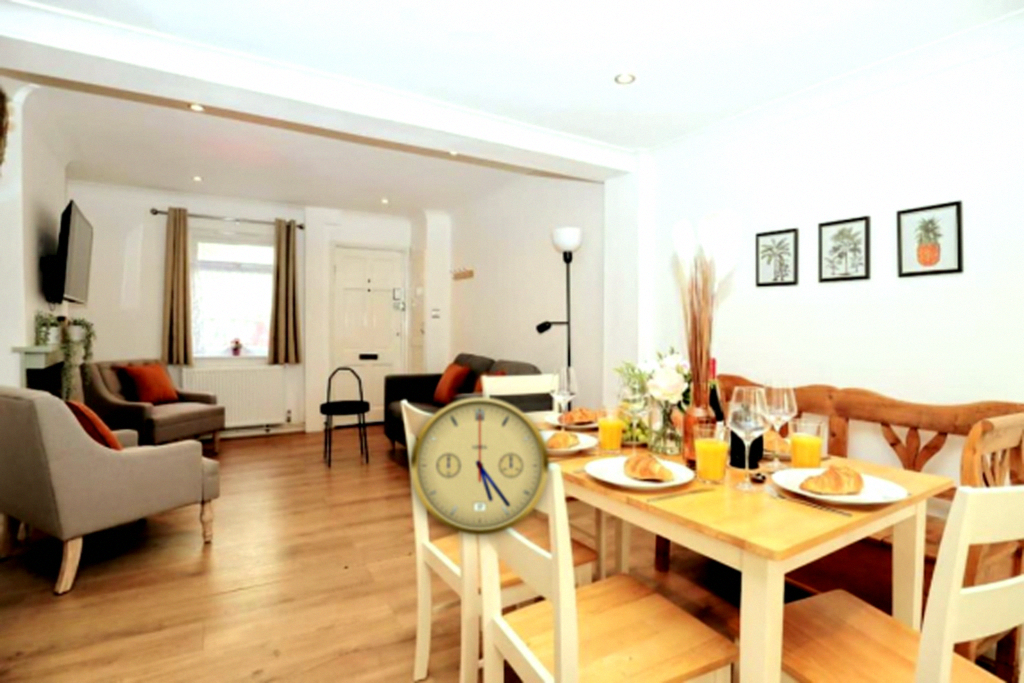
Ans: 5:24
